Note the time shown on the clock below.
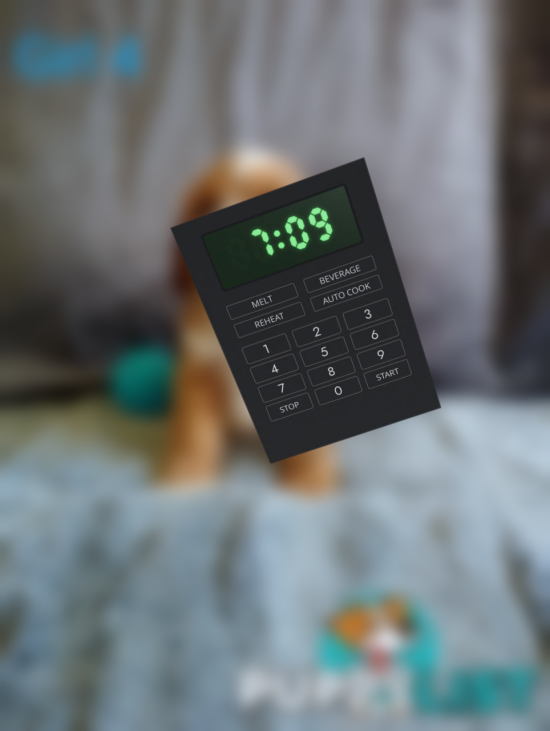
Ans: 7:09
